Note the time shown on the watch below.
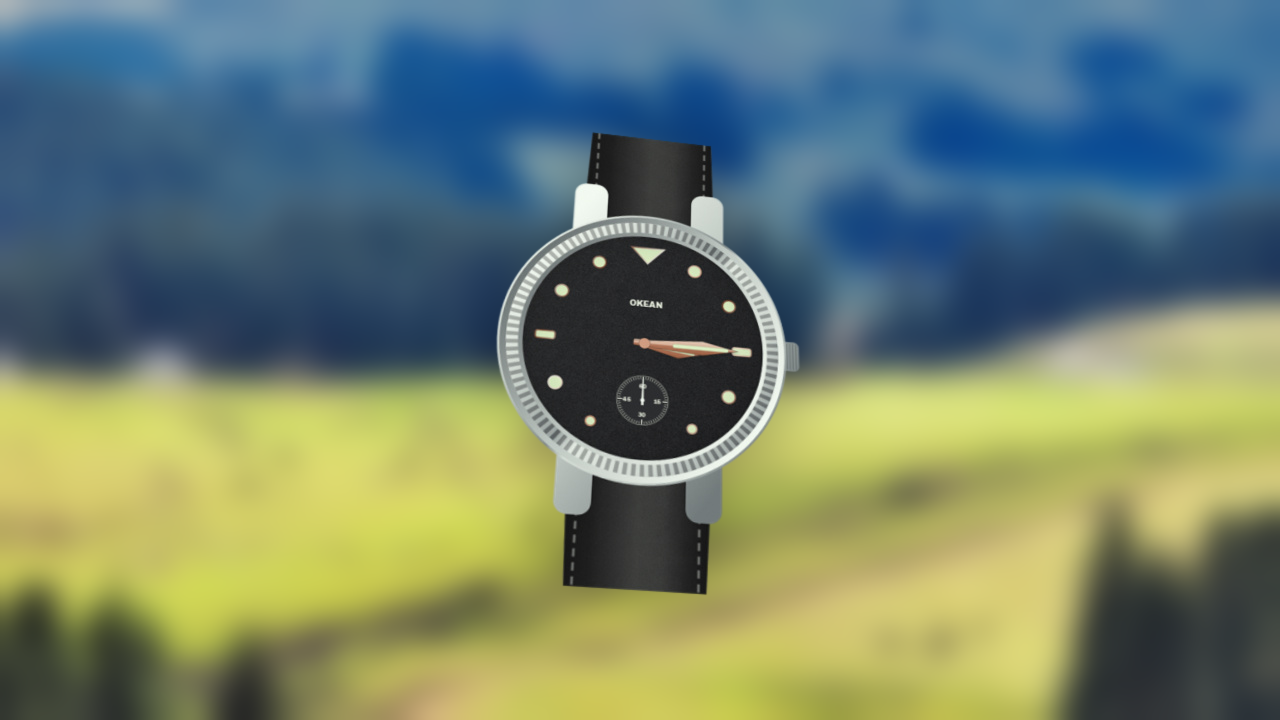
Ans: 3:15
